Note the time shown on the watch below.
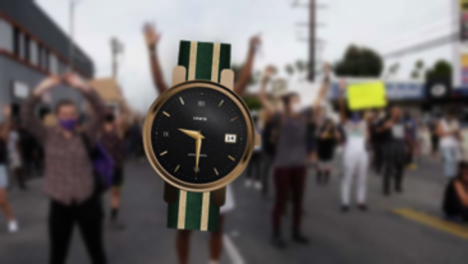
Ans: 9:30
